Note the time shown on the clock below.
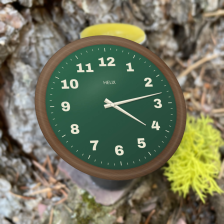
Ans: 4:13
